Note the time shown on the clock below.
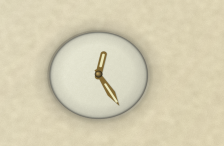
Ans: 12:25
